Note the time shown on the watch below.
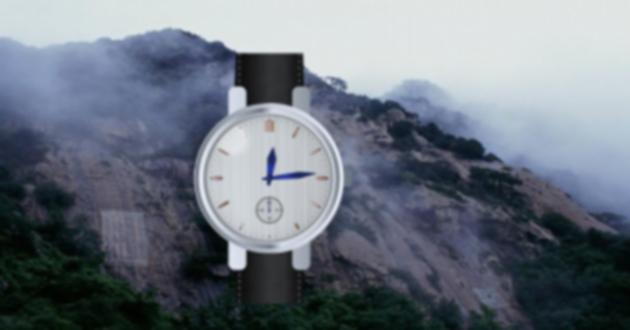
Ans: 12:14
